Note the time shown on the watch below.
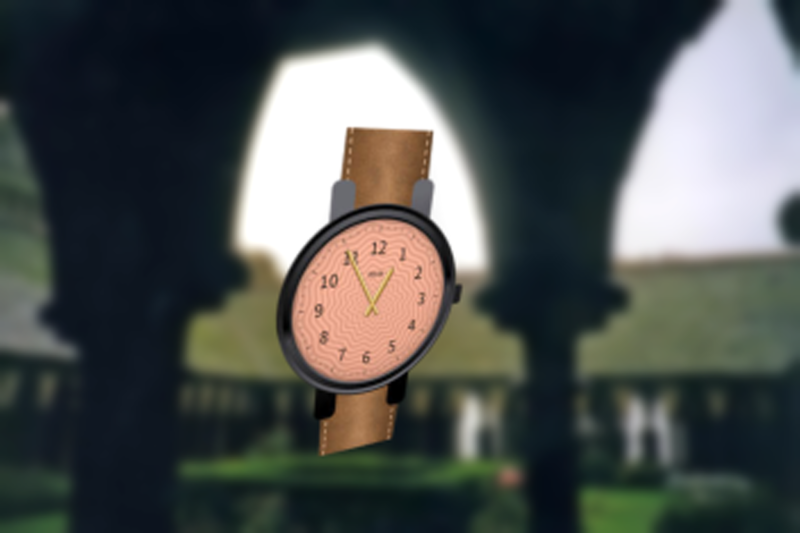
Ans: 12:55
